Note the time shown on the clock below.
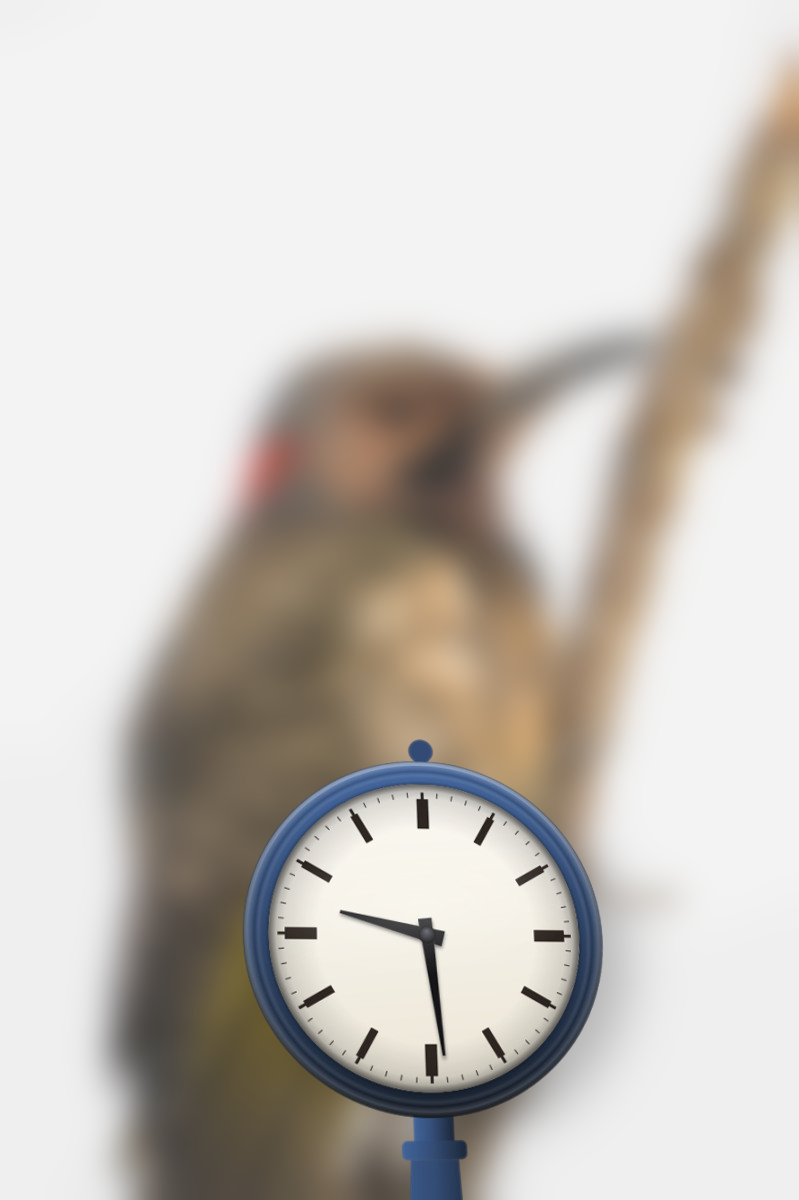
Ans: 9:29
